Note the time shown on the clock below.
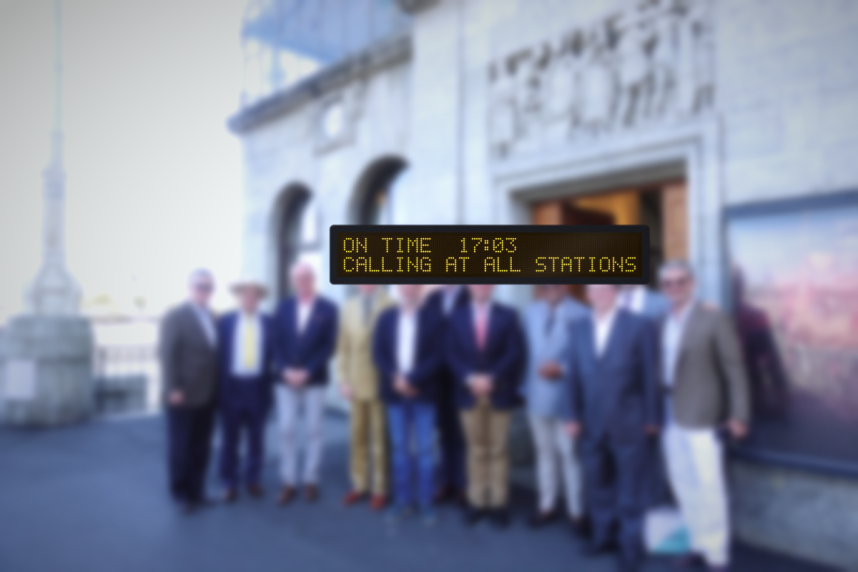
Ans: 17:03
